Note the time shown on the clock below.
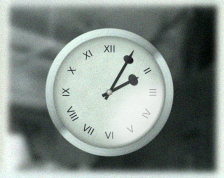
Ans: 2:05
